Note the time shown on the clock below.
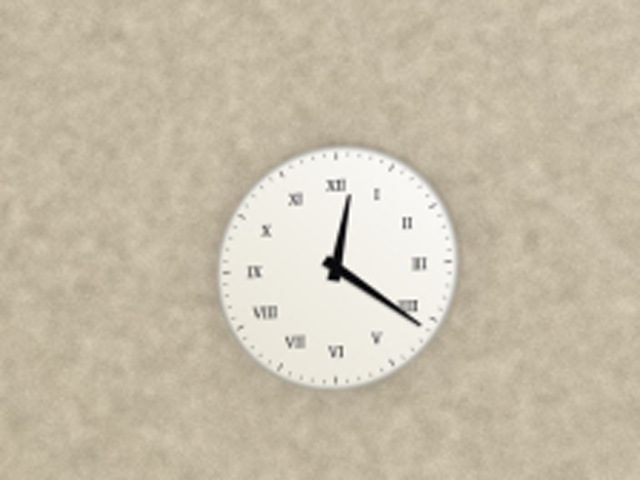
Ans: 12:21
